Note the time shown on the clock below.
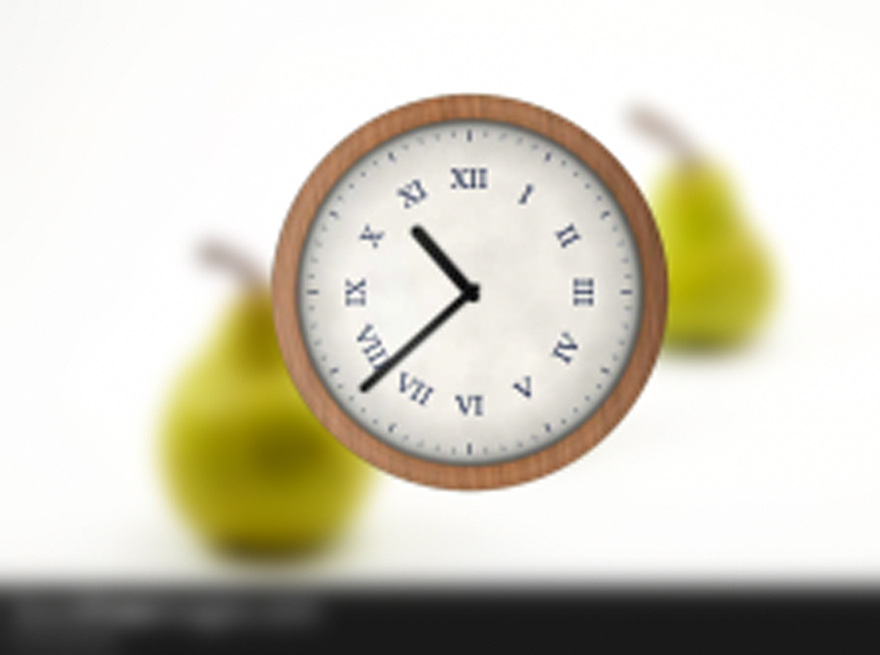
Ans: 10:38
